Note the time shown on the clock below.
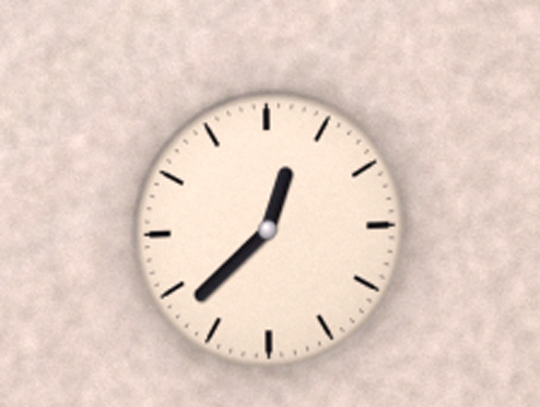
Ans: 12:38
